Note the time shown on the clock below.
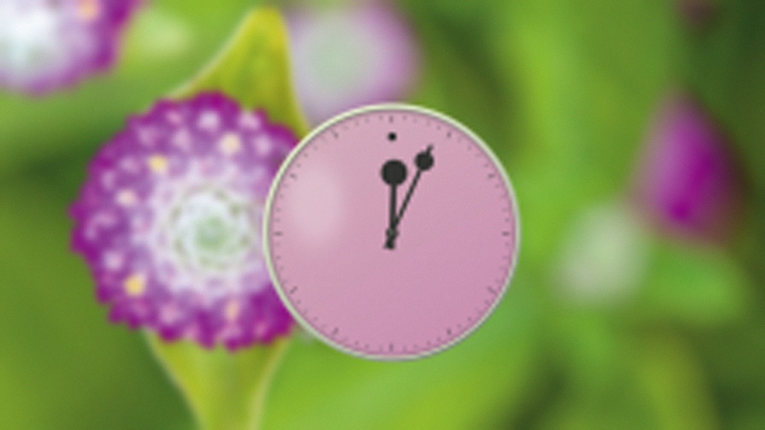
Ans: 12:04
